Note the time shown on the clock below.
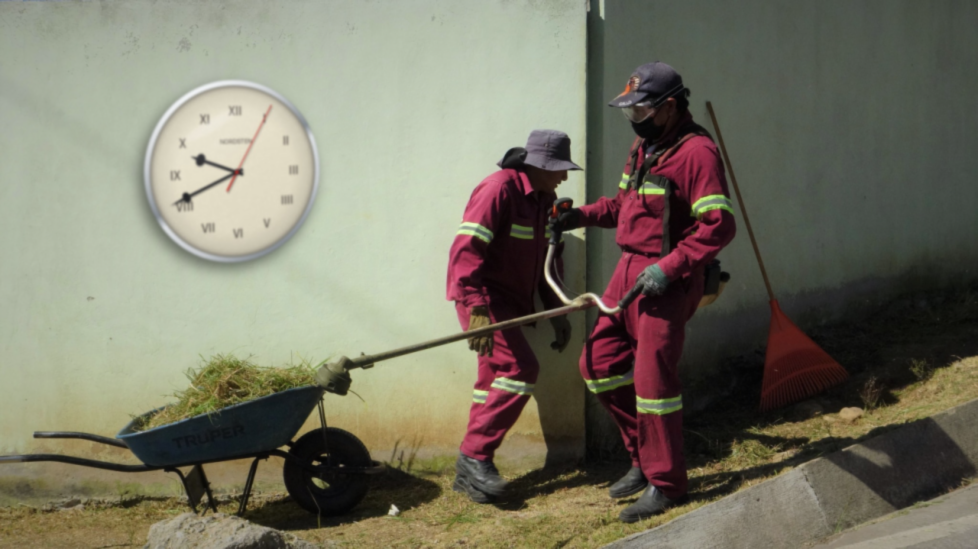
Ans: 9:41:05
